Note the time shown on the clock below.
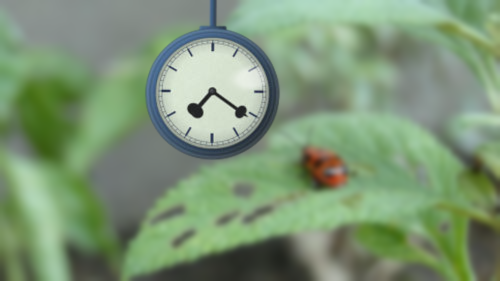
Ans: 7:21
